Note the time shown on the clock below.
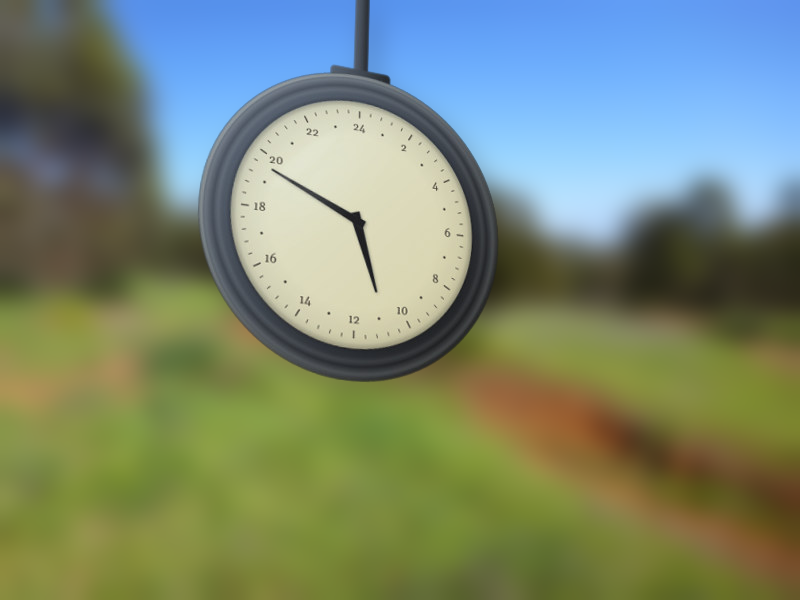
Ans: 10:49
